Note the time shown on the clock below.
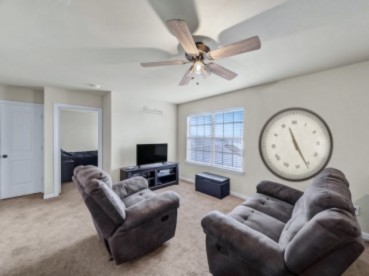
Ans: 11:26
